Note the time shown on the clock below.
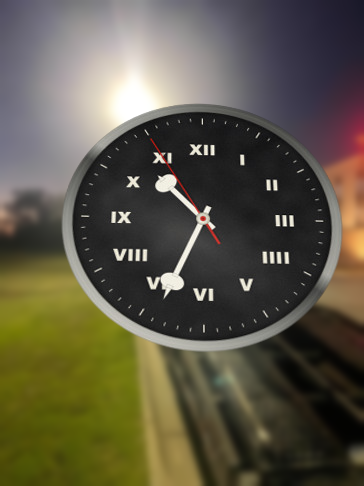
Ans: 10:33:55
